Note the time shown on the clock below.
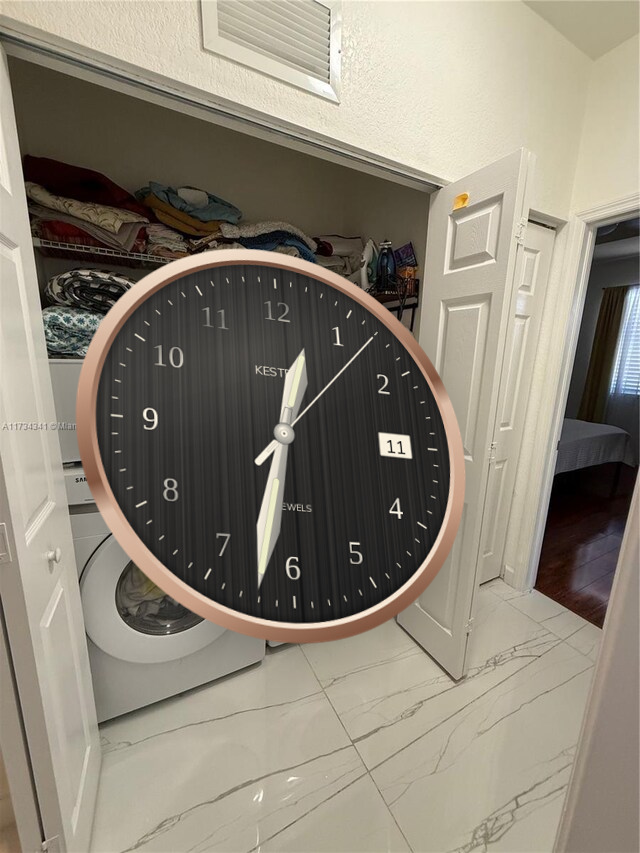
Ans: 12:32:07
